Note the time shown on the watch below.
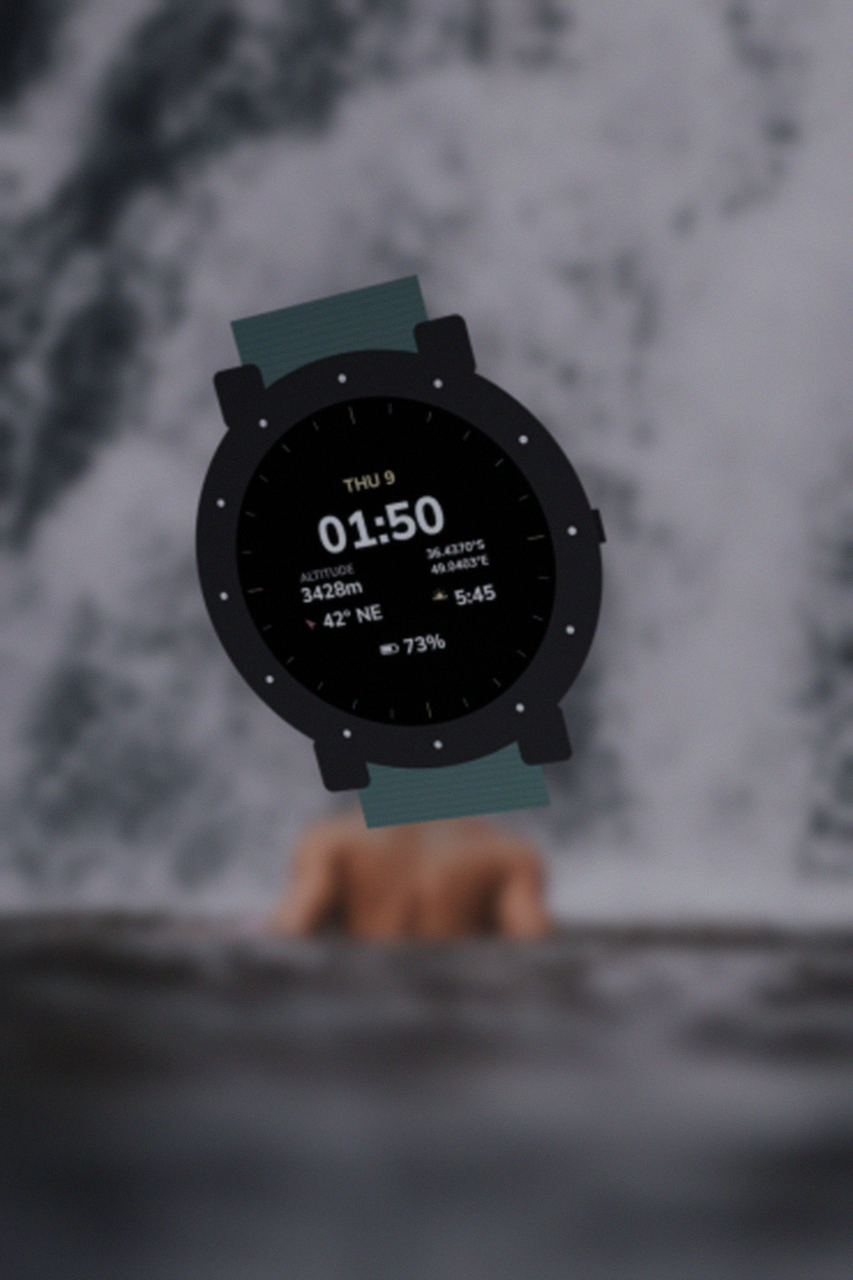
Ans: 1:50
